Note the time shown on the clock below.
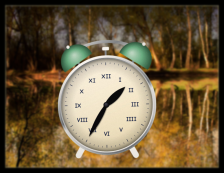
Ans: 1:35
